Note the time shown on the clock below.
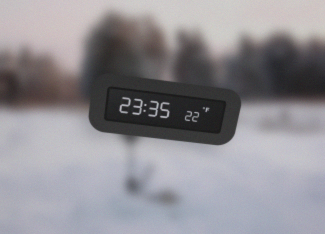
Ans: 23:35
